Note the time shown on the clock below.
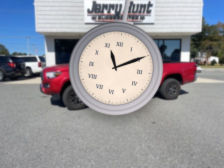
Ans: 11:10
